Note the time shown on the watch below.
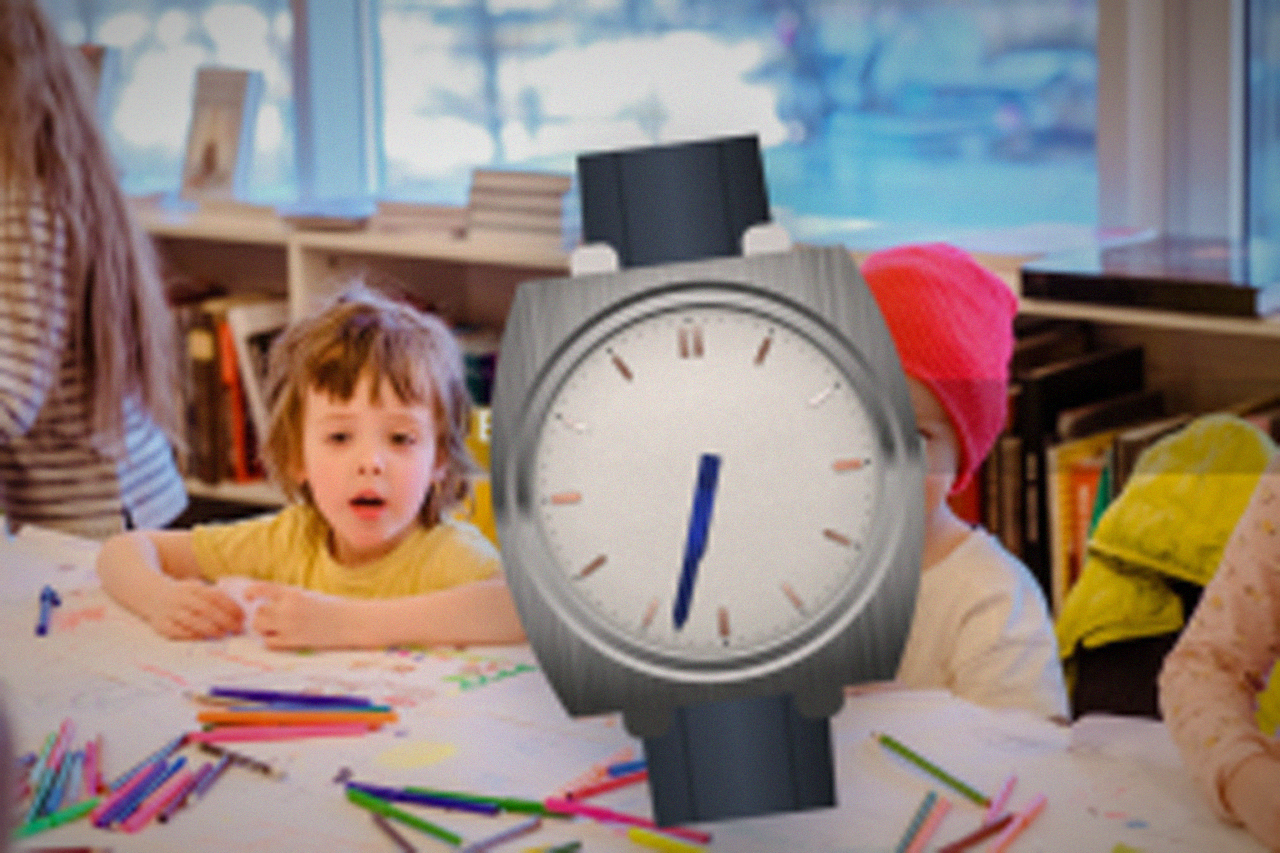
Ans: 6:33
